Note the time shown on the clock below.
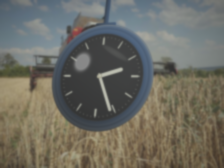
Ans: 2:26
